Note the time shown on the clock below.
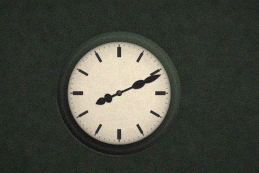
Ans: 8:11
